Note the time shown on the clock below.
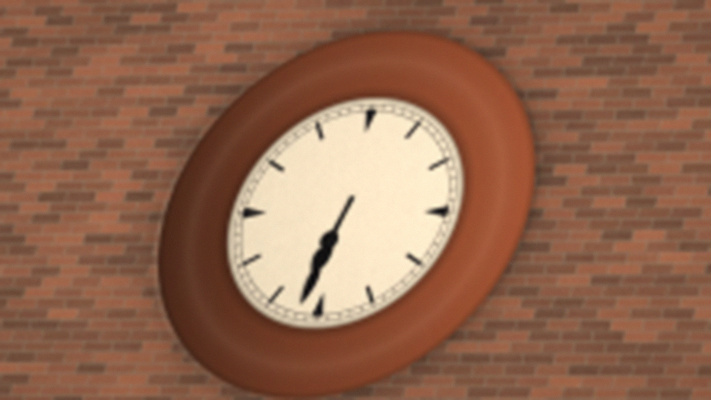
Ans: 6:32
